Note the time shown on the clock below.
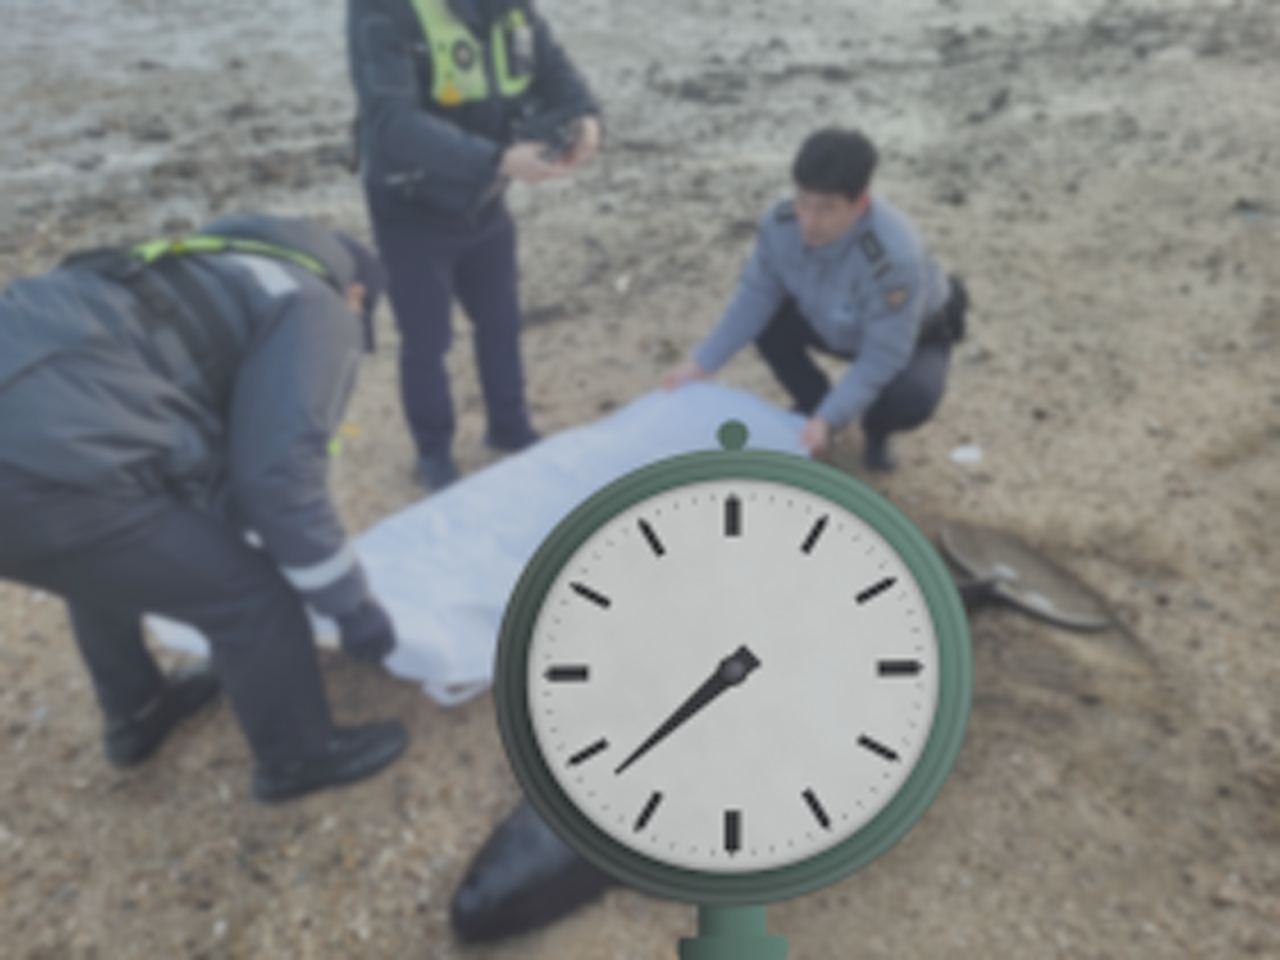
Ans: 7:38
